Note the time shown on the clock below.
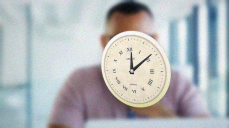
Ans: 12:09
